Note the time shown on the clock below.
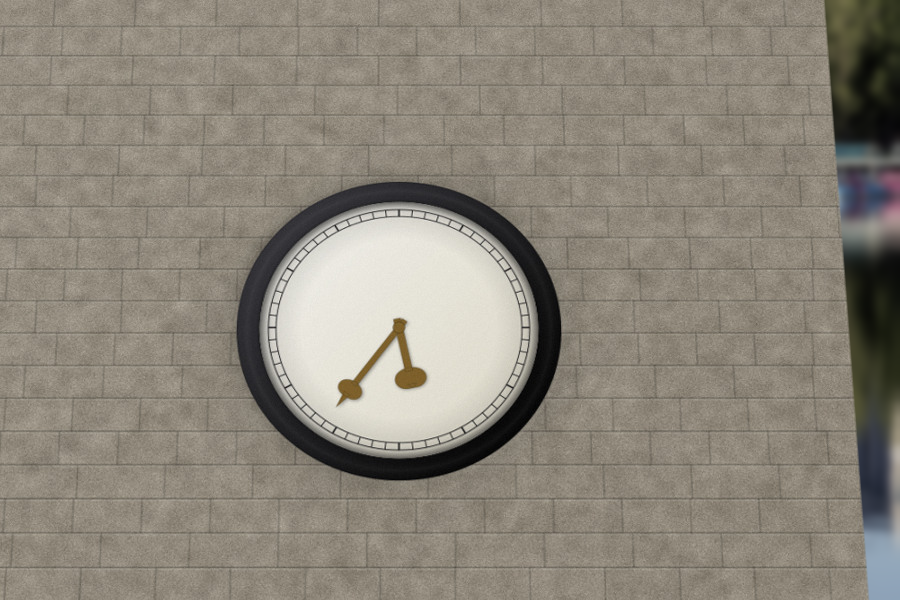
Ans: 5:36
